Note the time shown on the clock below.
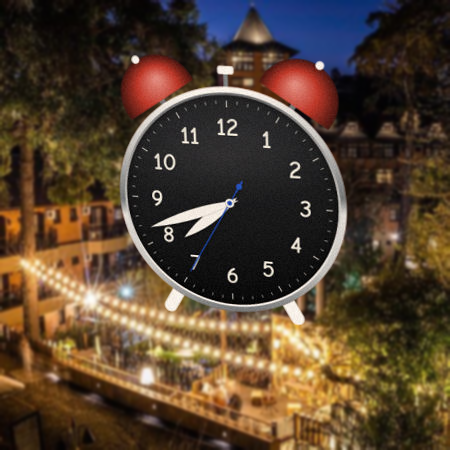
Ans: 7:41:35
